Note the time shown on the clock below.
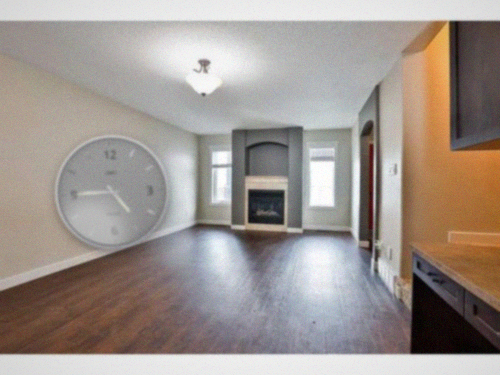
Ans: 4:45
